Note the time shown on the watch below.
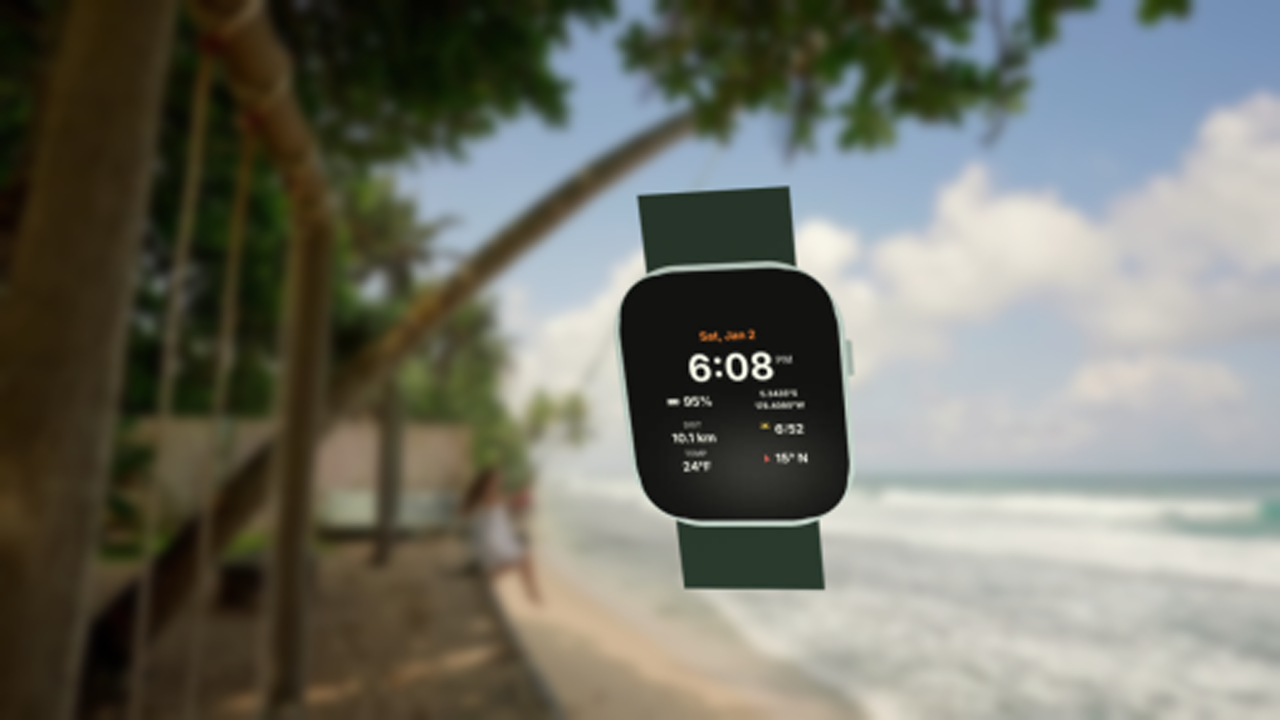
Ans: 6:08
